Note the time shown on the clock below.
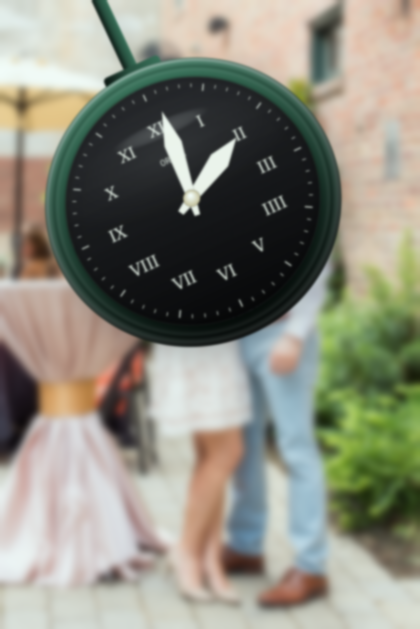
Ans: 2:01
